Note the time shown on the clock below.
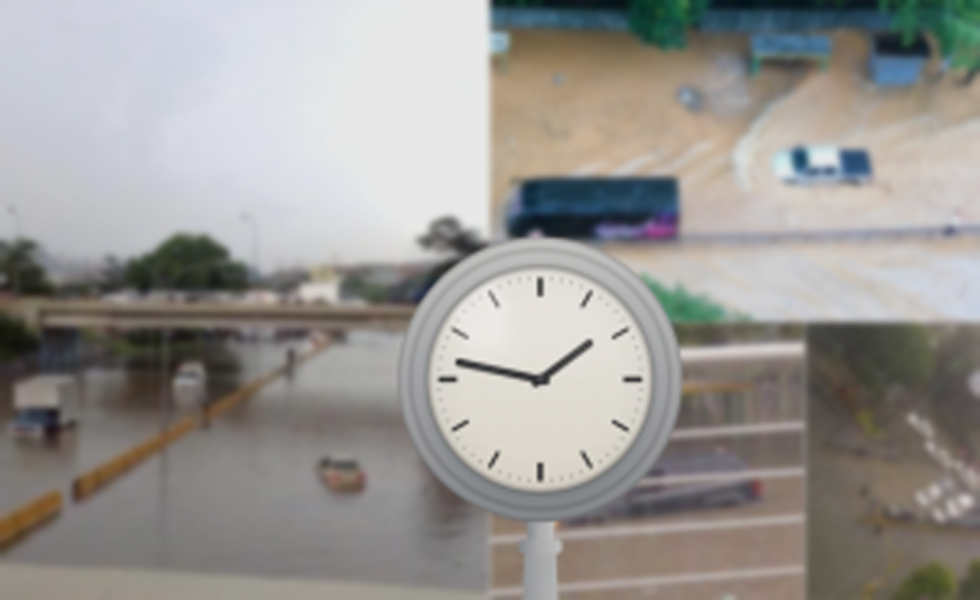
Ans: 1:47
